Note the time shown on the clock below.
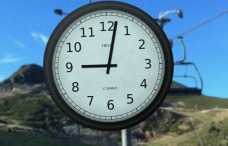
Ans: 9:02
